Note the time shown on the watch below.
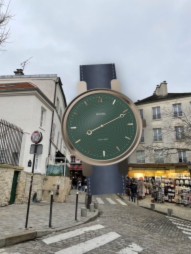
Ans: 8:11
